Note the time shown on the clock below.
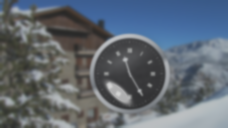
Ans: 11:25
